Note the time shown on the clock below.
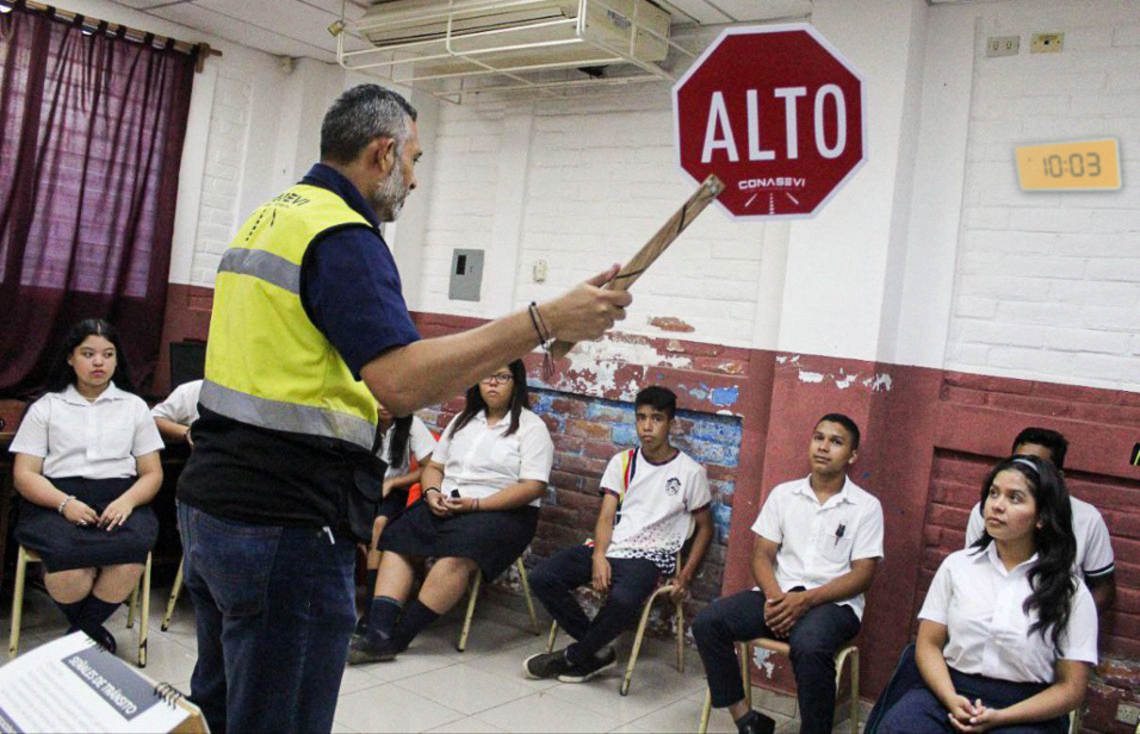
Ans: 10:03
